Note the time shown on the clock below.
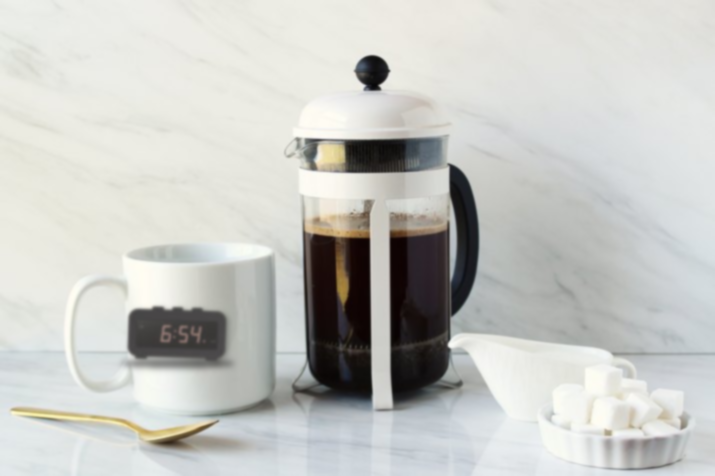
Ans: 6:54
